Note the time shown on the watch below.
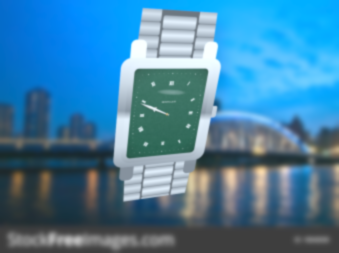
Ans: 9:49
